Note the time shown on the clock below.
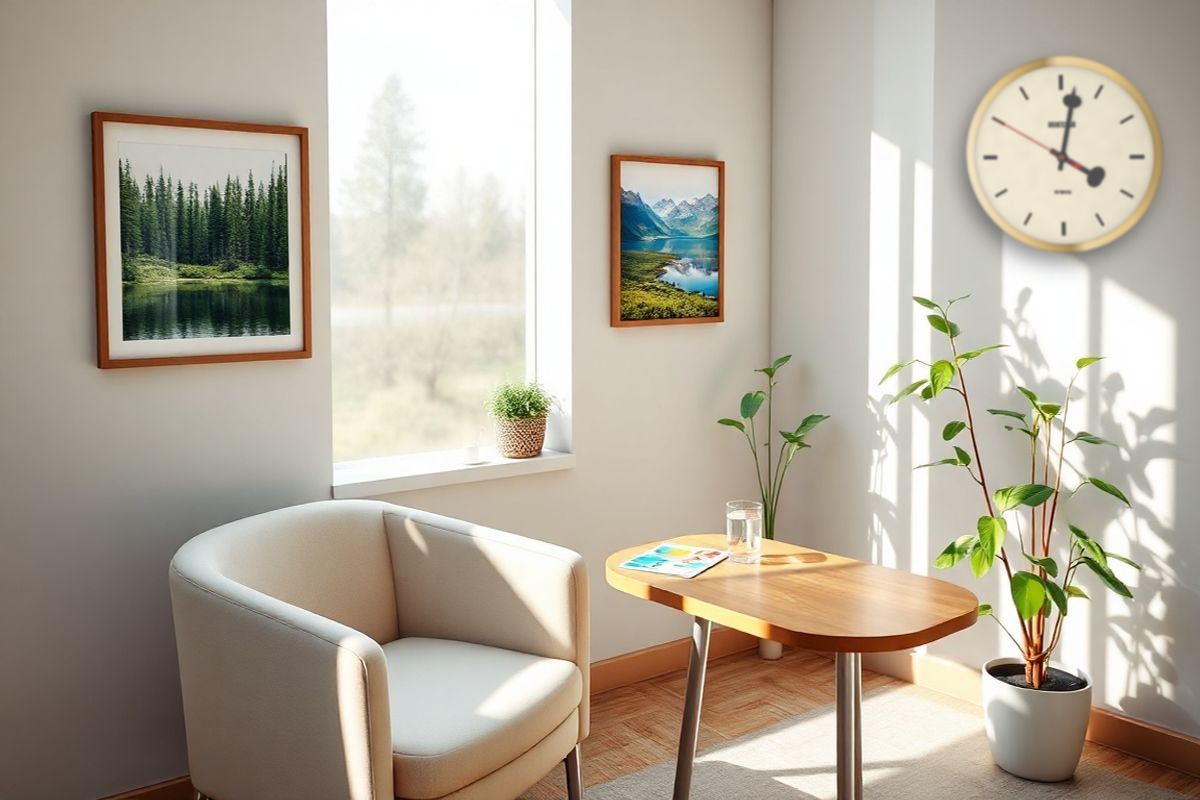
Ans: 4:01:50
